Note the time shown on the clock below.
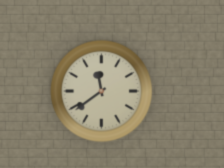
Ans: 11:39
